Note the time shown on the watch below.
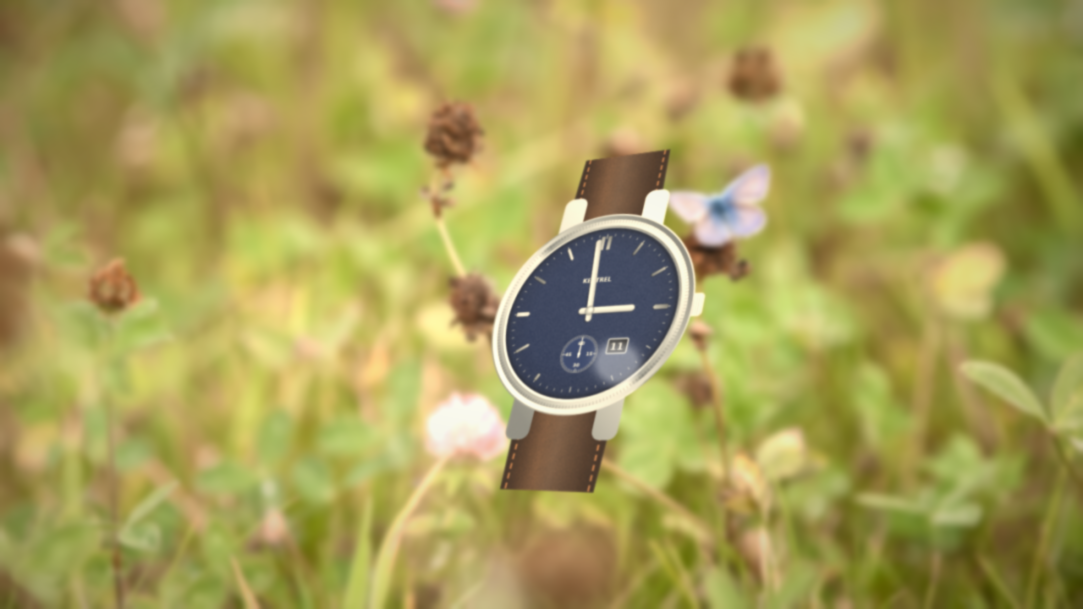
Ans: 2:59
